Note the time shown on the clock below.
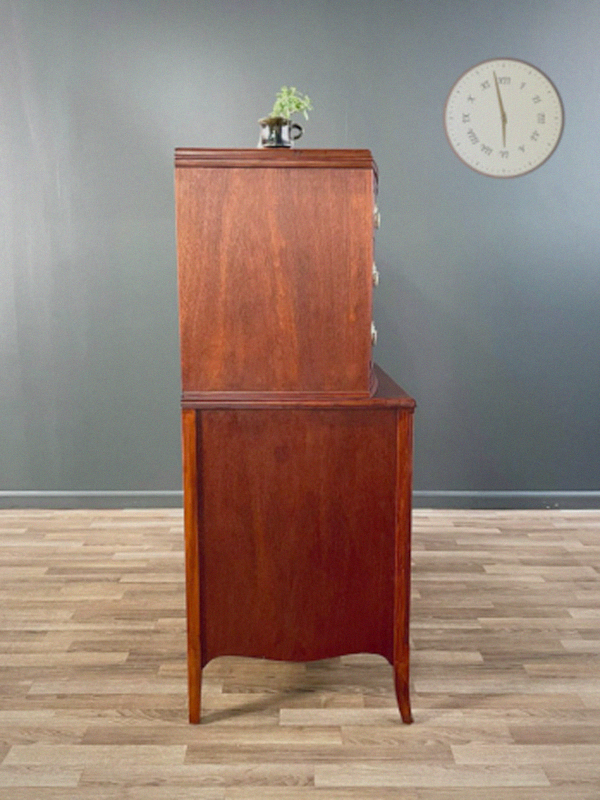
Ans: 5:58
